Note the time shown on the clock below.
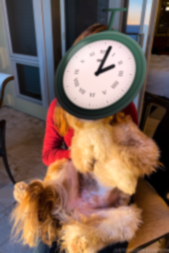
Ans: 2:02
